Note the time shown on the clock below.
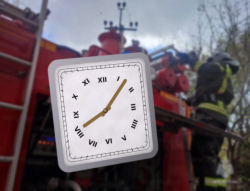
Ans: 8:07
